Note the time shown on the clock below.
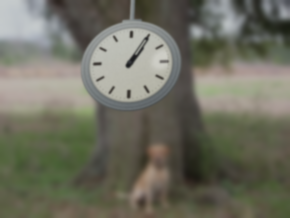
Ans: 1:05
